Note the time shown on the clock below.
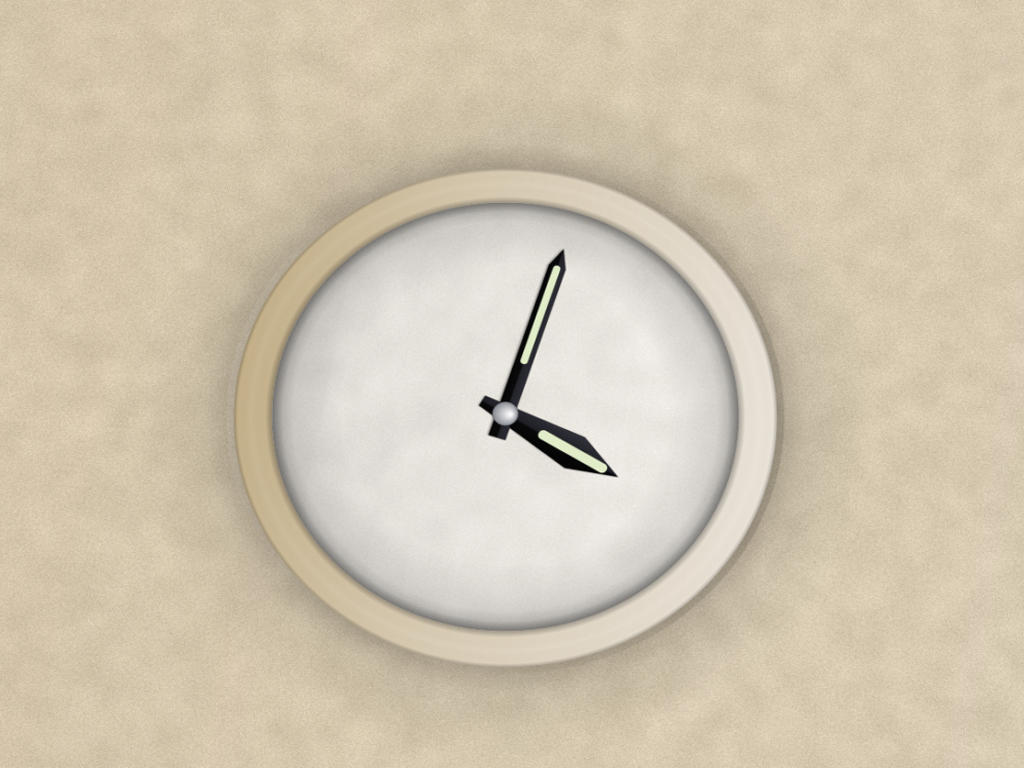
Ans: 4:03
